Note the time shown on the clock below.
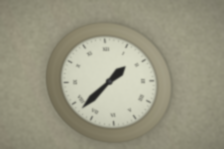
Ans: 1:38
